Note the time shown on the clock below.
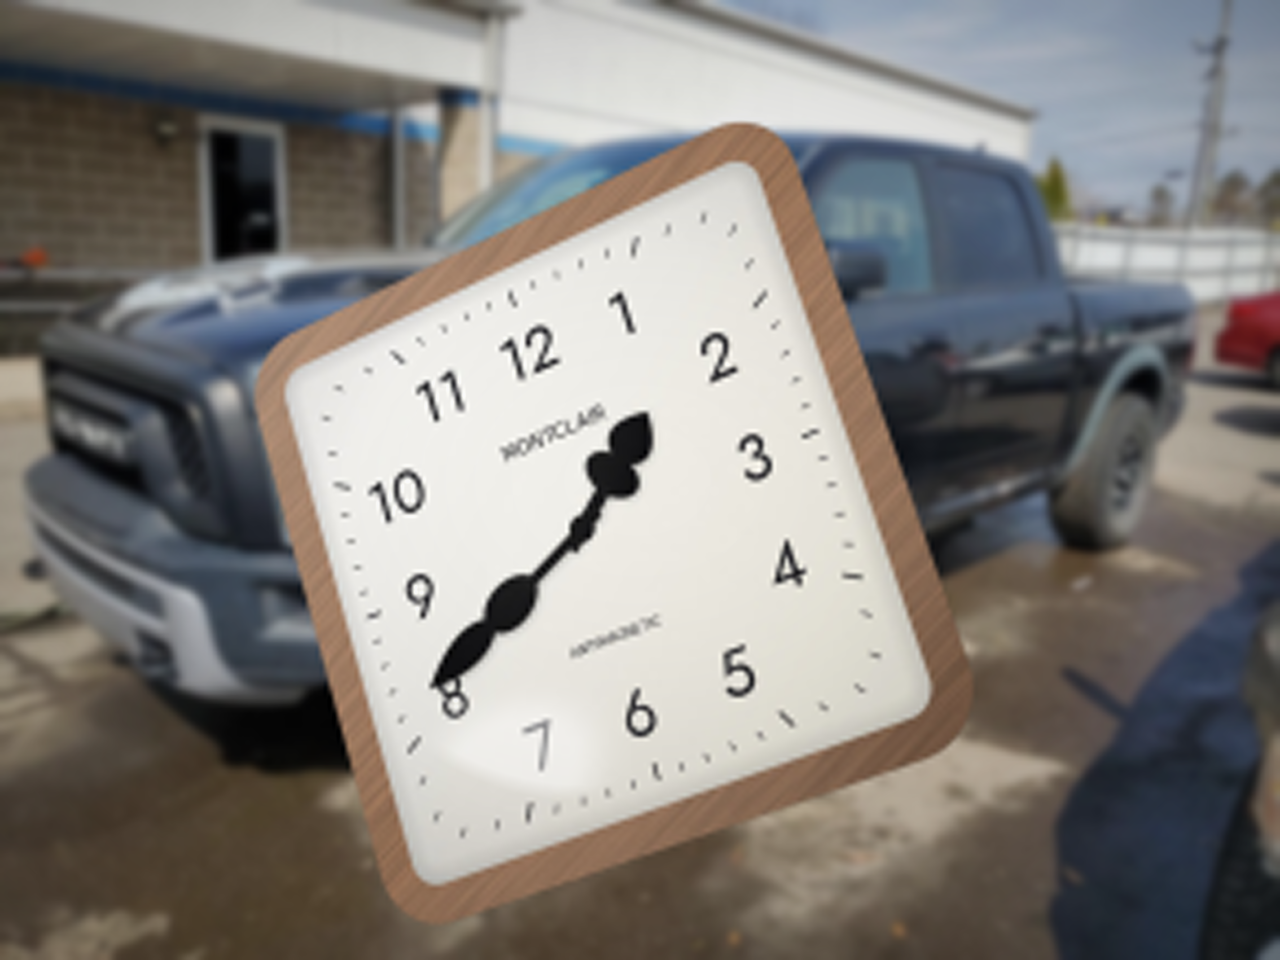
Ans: 1:41
